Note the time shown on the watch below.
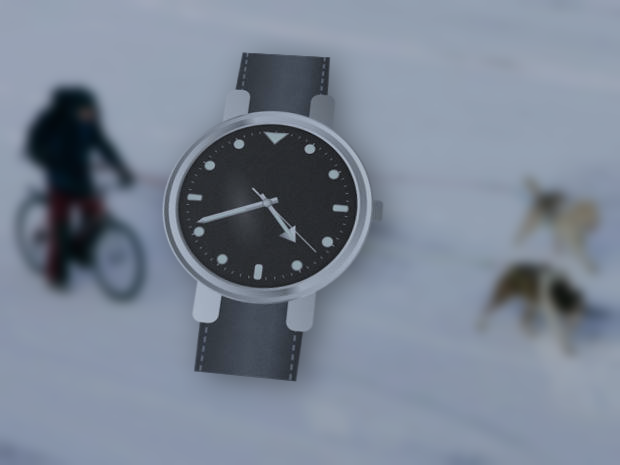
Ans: 4:41:22
